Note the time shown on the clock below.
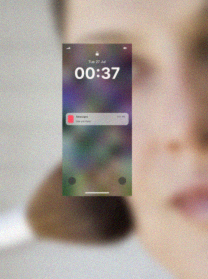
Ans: 0:37
